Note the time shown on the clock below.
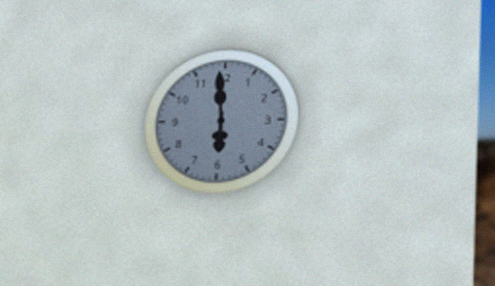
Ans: 5:59
